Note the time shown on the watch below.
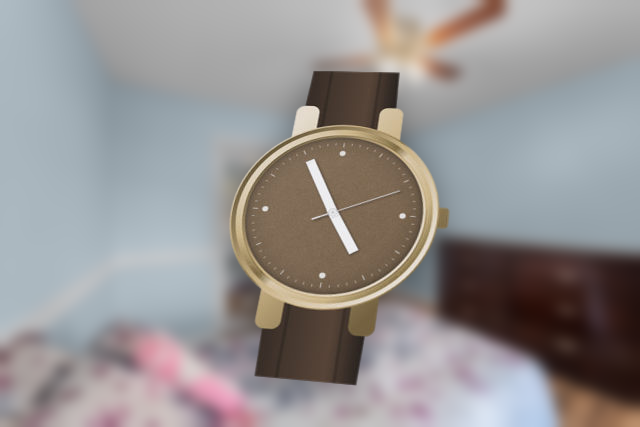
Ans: 4:55:11
